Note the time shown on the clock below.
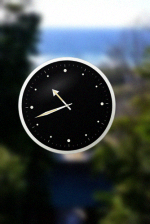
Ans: 10:42
